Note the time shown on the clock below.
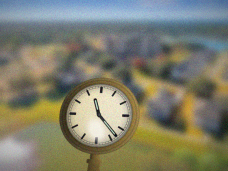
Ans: 11:23
